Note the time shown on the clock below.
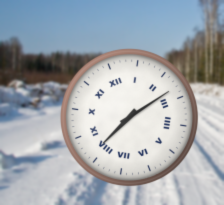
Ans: 8:13
